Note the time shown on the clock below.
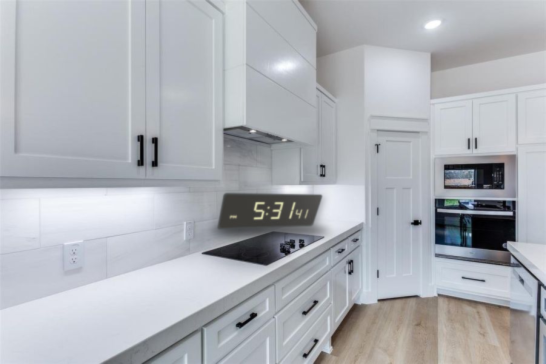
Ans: 5:31:41
